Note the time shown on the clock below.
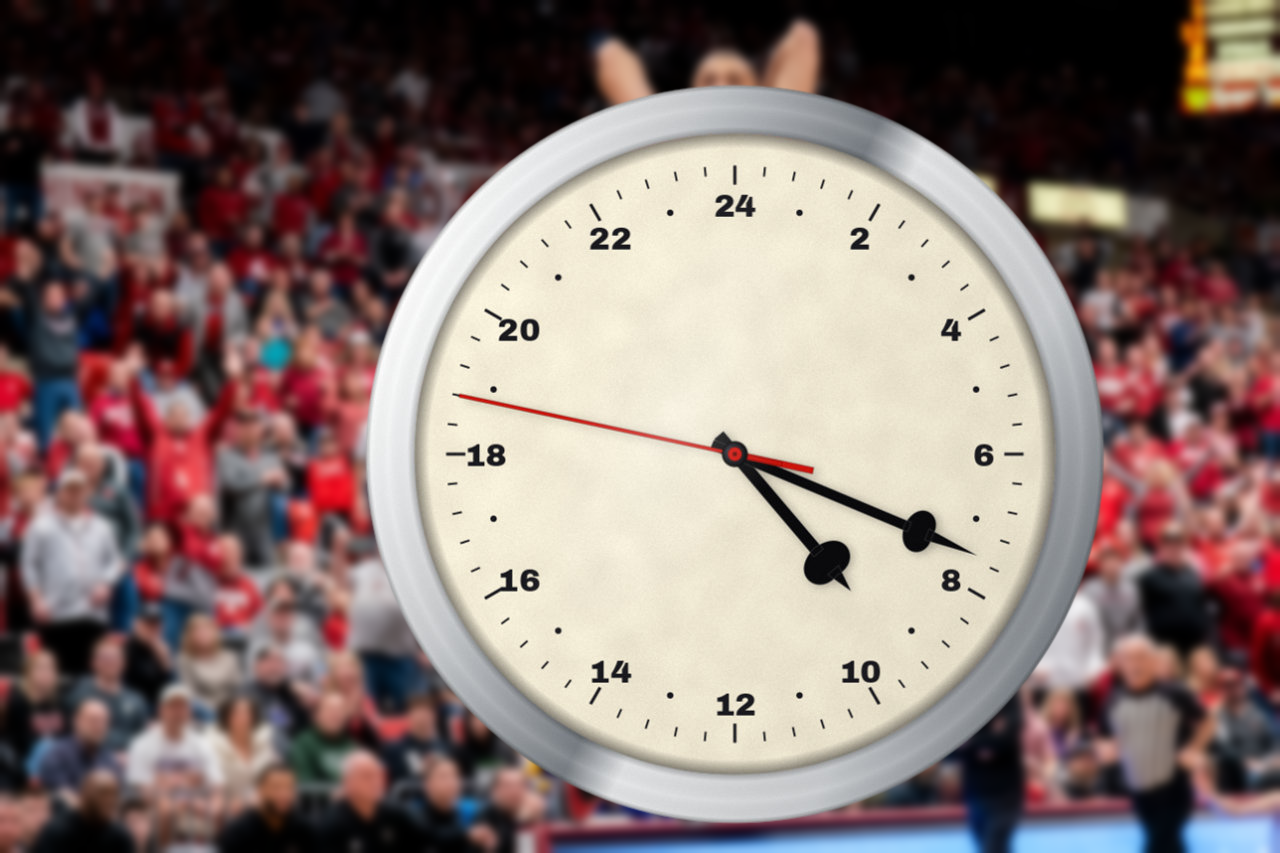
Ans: 9:18:47
